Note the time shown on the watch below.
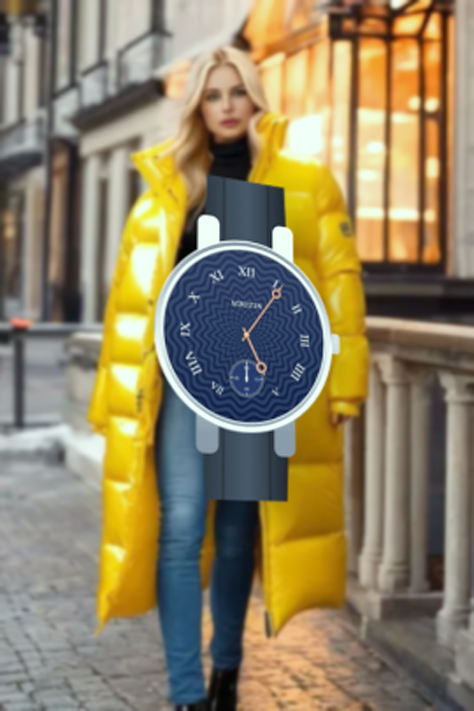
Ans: 5:06
